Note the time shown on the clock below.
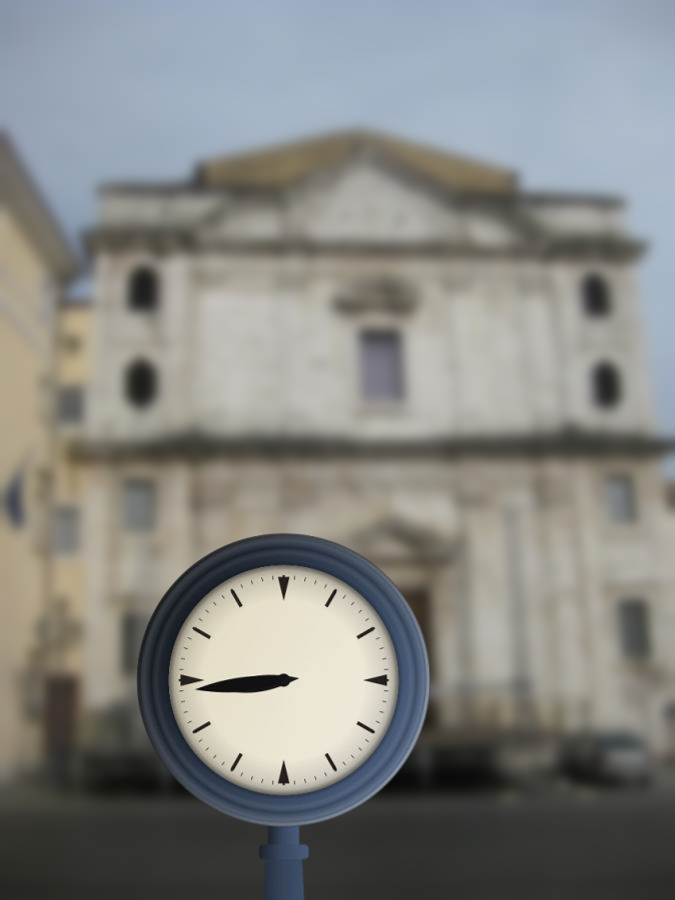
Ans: 8:44
